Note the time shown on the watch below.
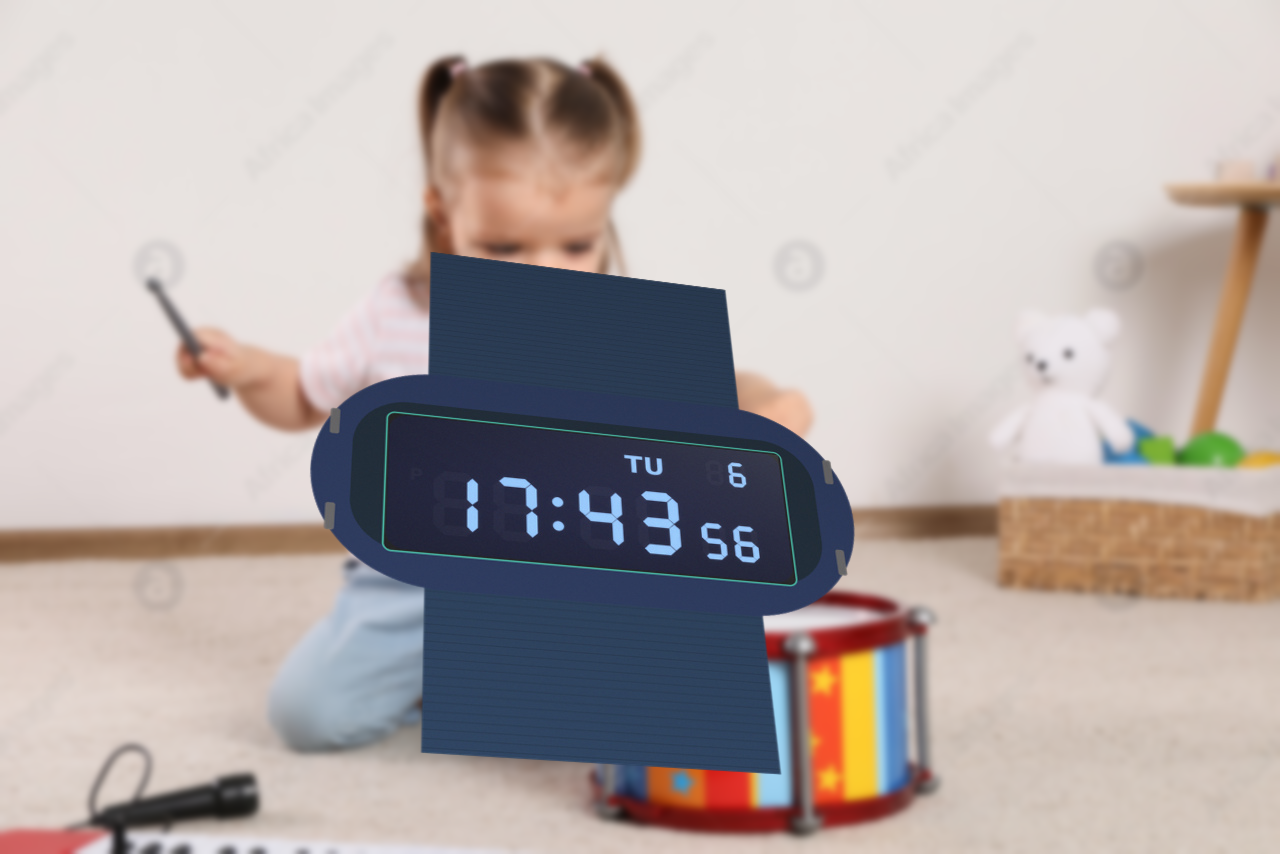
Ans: 17:43:56
